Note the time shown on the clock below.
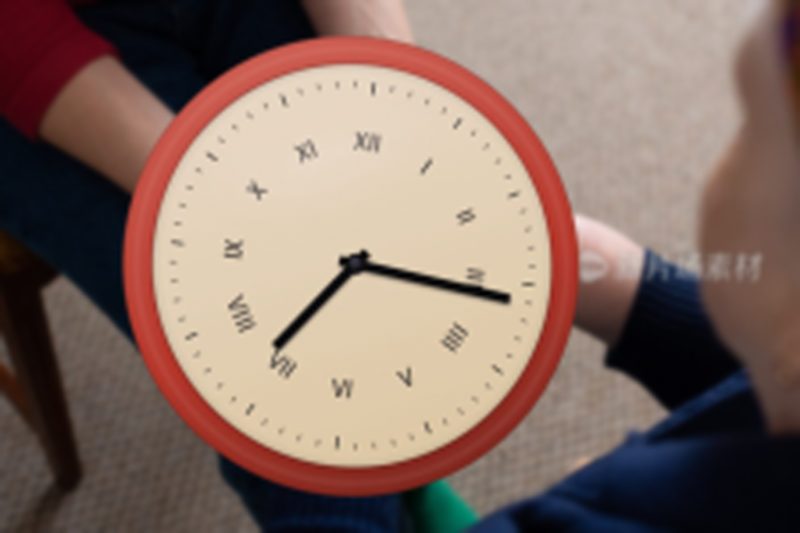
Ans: 7:16
